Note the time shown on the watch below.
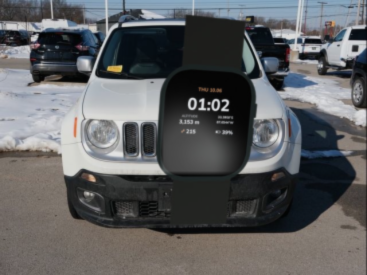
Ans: 1:02
